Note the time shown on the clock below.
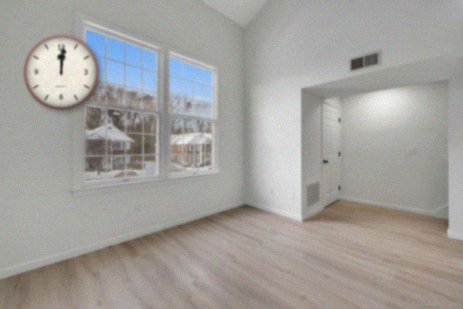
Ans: 12:01
